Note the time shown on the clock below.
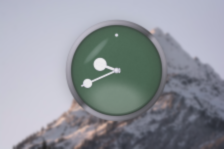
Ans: 9:41
